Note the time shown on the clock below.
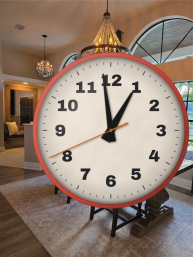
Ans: 12:58:41
